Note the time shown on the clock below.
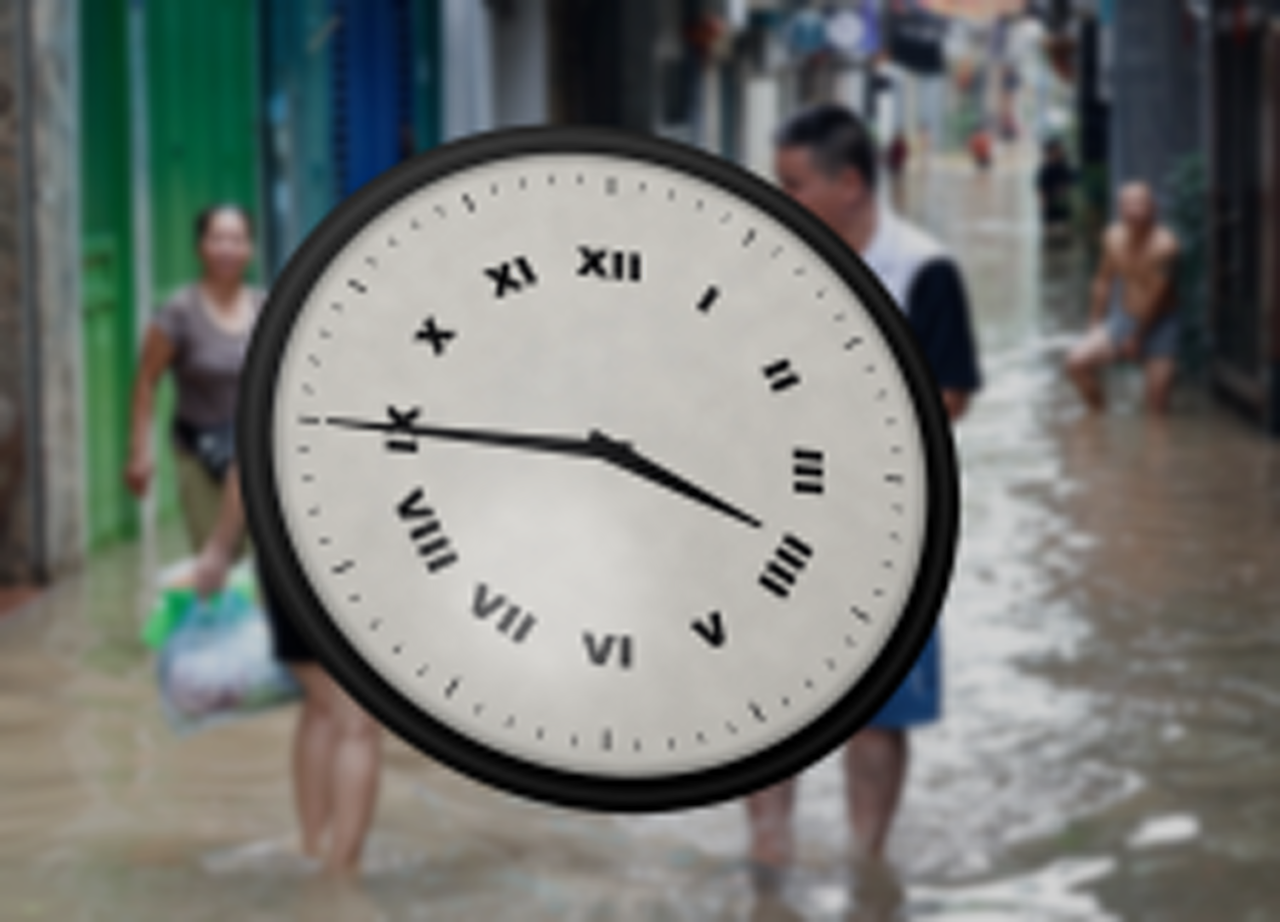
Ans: 3:45
